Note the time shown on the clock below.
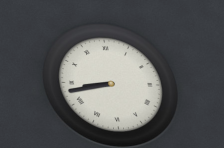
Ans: 8:43
